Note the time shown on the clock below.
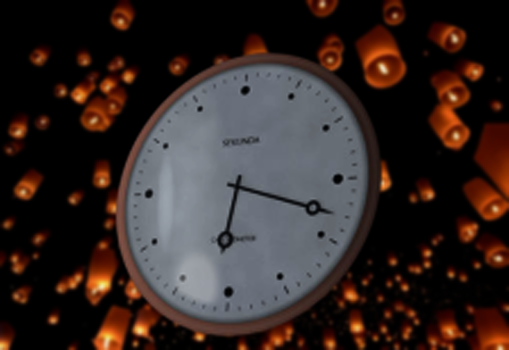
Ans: 6:18
